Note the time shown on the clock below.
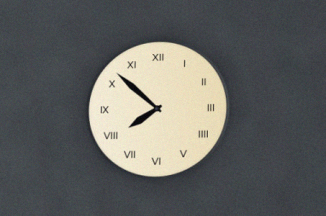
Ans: 7:52
